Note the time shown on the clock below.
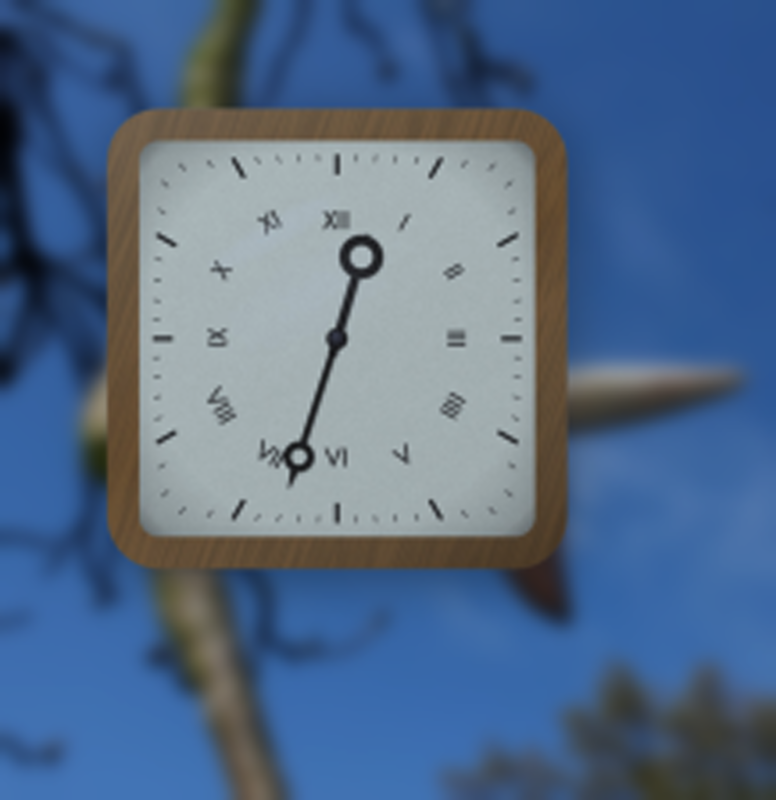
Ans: 12:33
